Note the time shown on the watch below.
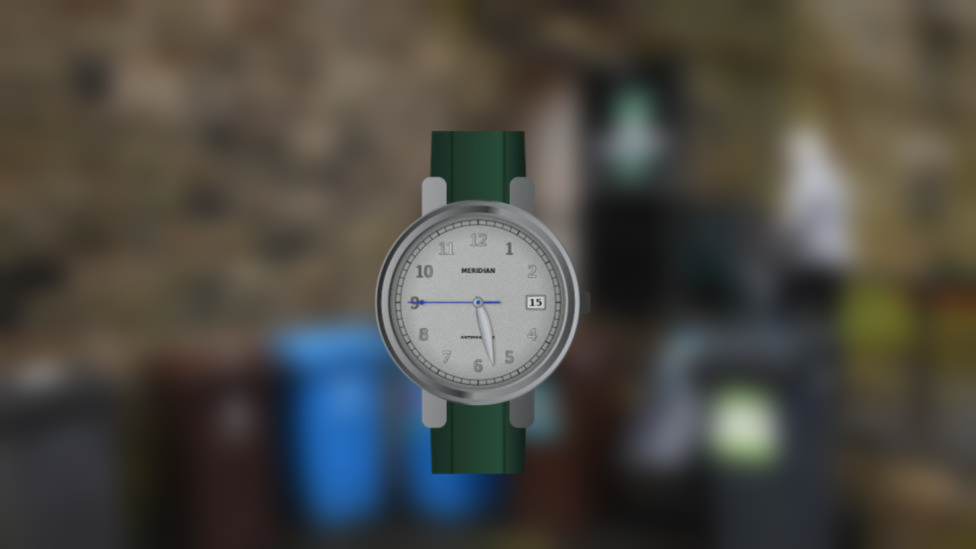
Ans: 5:27:45
